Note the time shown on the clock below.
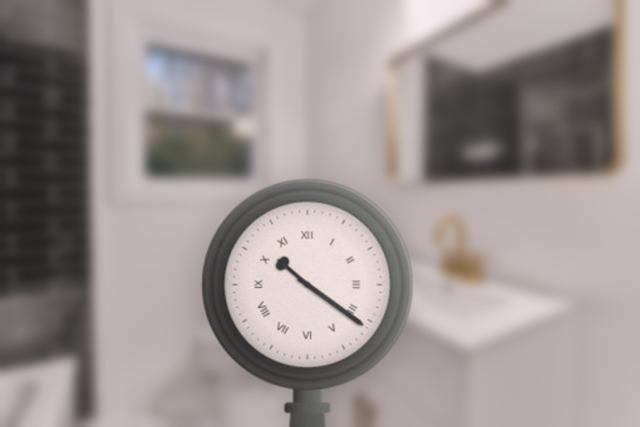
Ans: 10:21
